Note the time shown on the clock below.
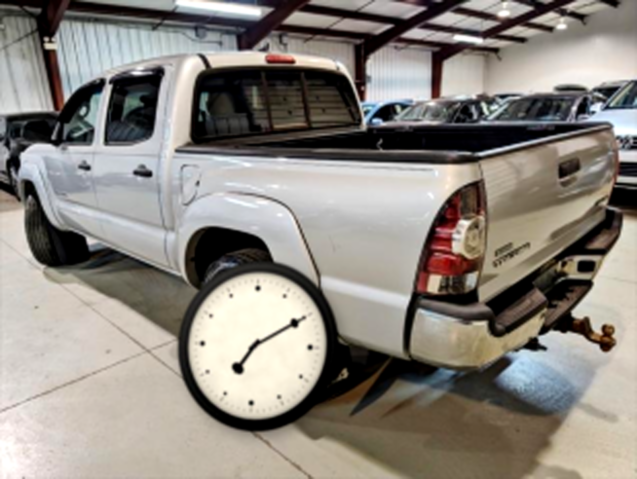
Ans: 7:10
